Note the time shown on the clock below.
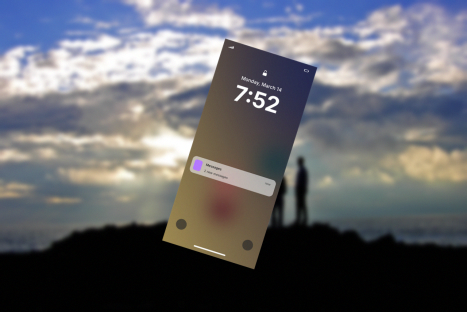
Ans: 7:52
